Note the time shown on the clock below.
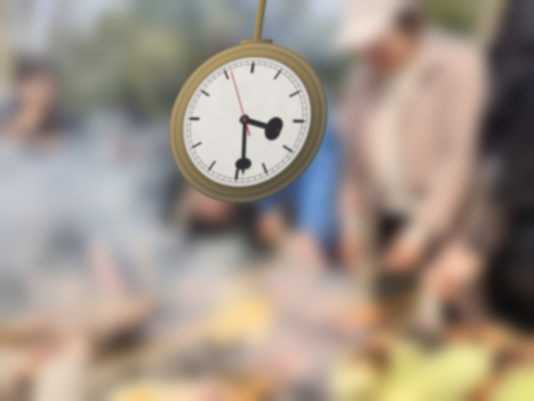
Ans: 3:28:56
